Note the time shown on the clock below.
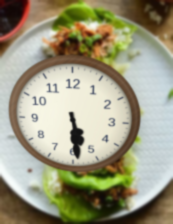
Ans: 5:29
